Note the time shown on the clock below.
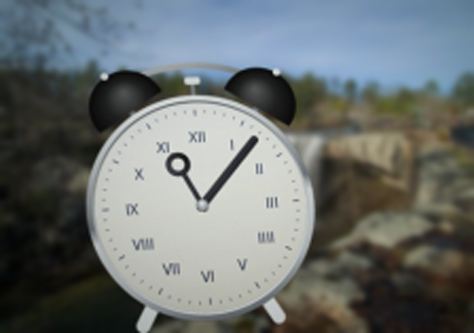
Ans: 11:07
